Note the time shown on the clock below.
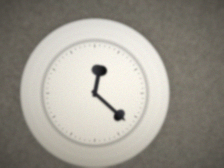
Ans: 12:22
